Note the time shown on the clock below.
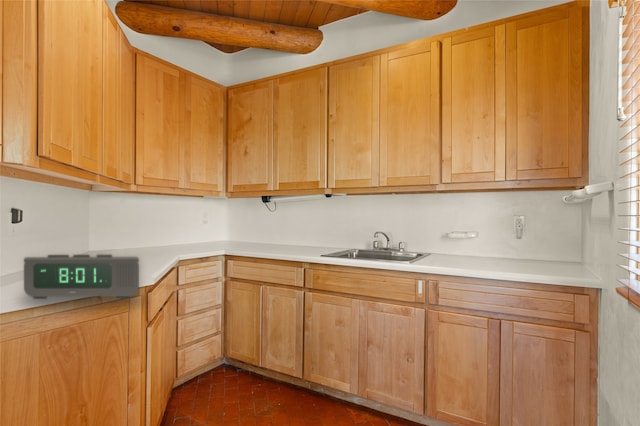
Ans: 8:01
